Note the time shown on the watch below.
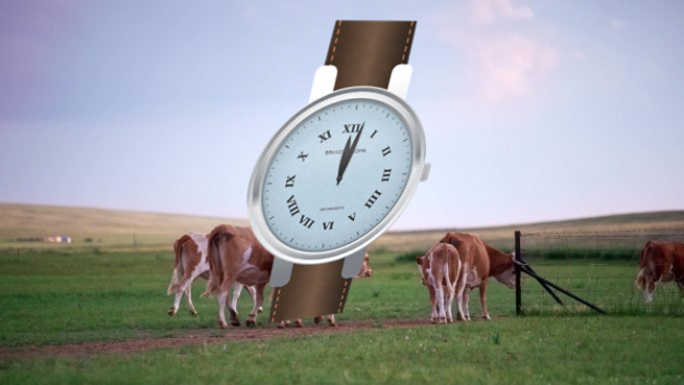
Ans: 12:02
